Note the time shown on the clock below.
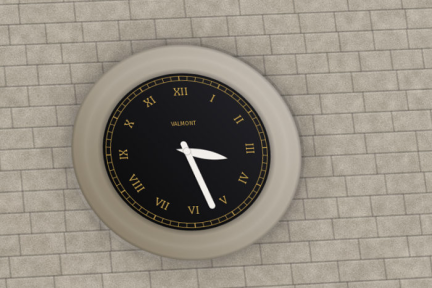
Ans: 3:27
